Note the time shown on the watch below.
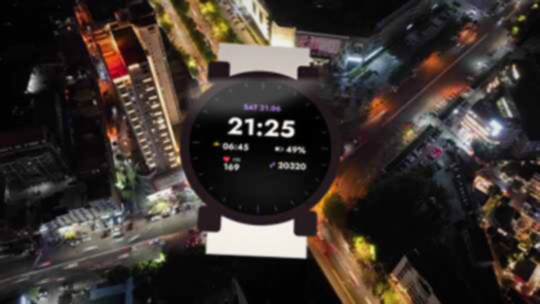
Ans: 21:25
